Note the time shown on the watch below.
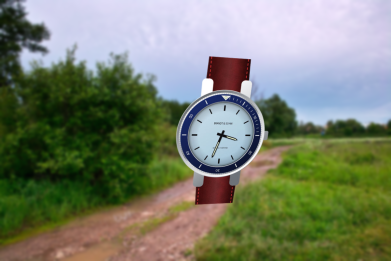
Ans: 3:33
